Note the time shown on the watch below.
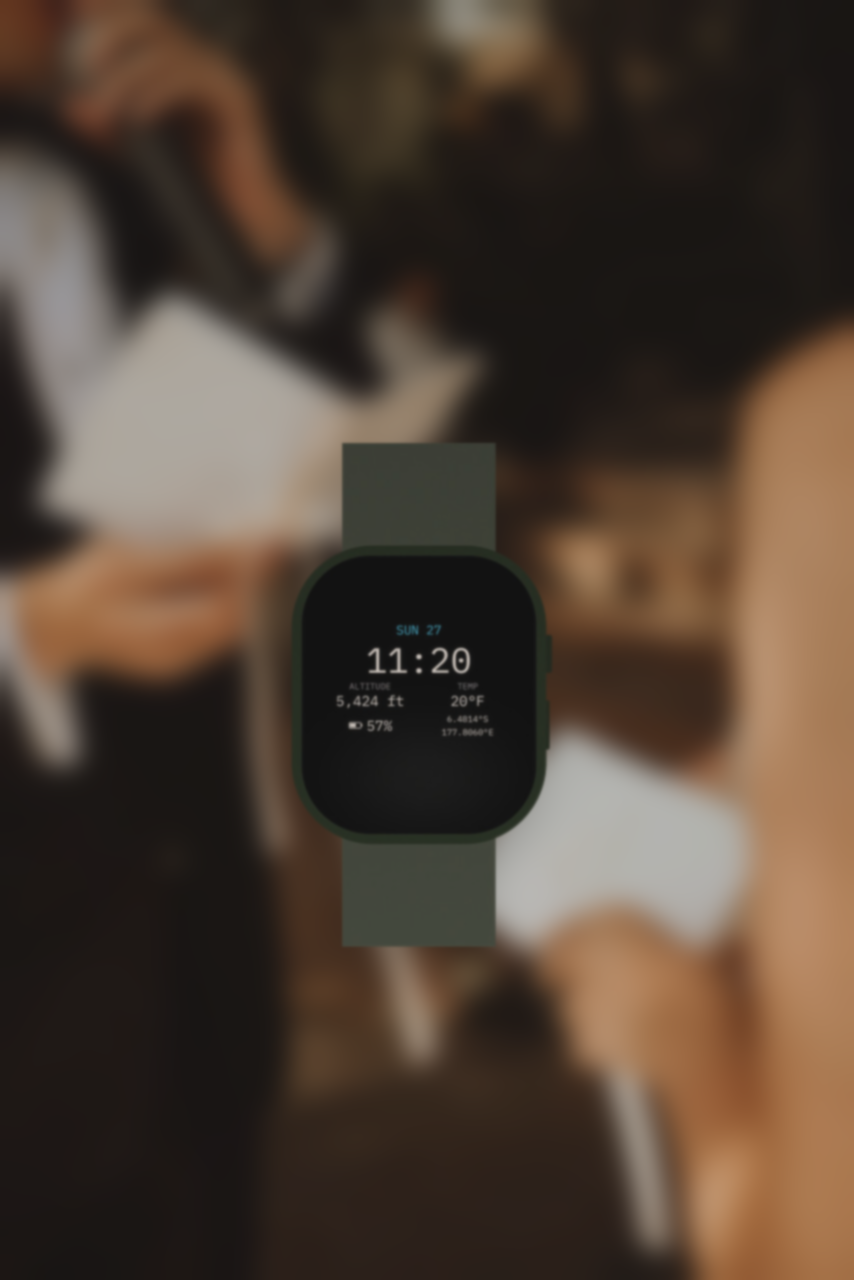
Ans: 11:20
